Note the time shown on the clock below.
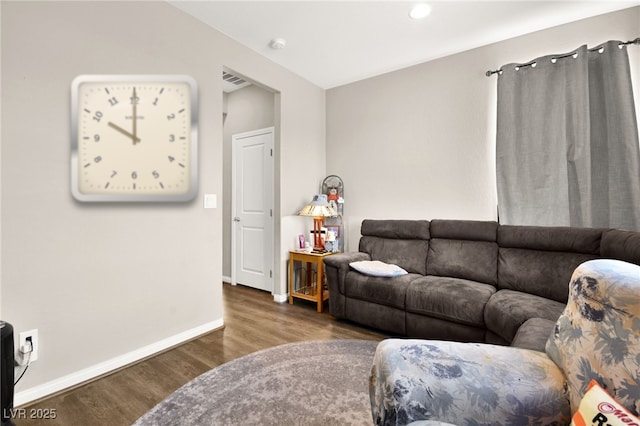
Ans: 10:00
